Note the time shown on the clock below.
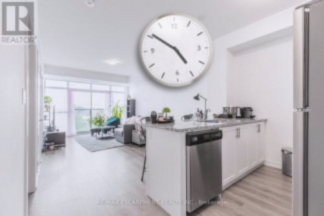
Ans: 4:51
